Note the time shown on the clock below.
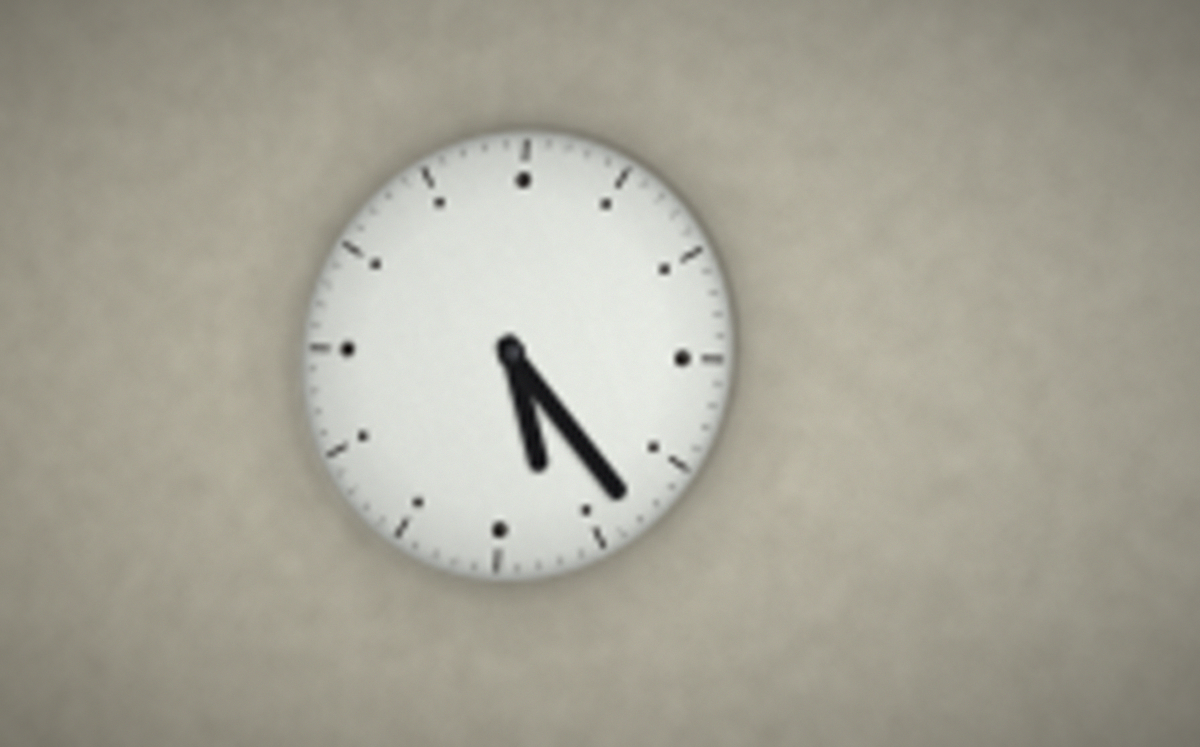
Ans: 5:23
